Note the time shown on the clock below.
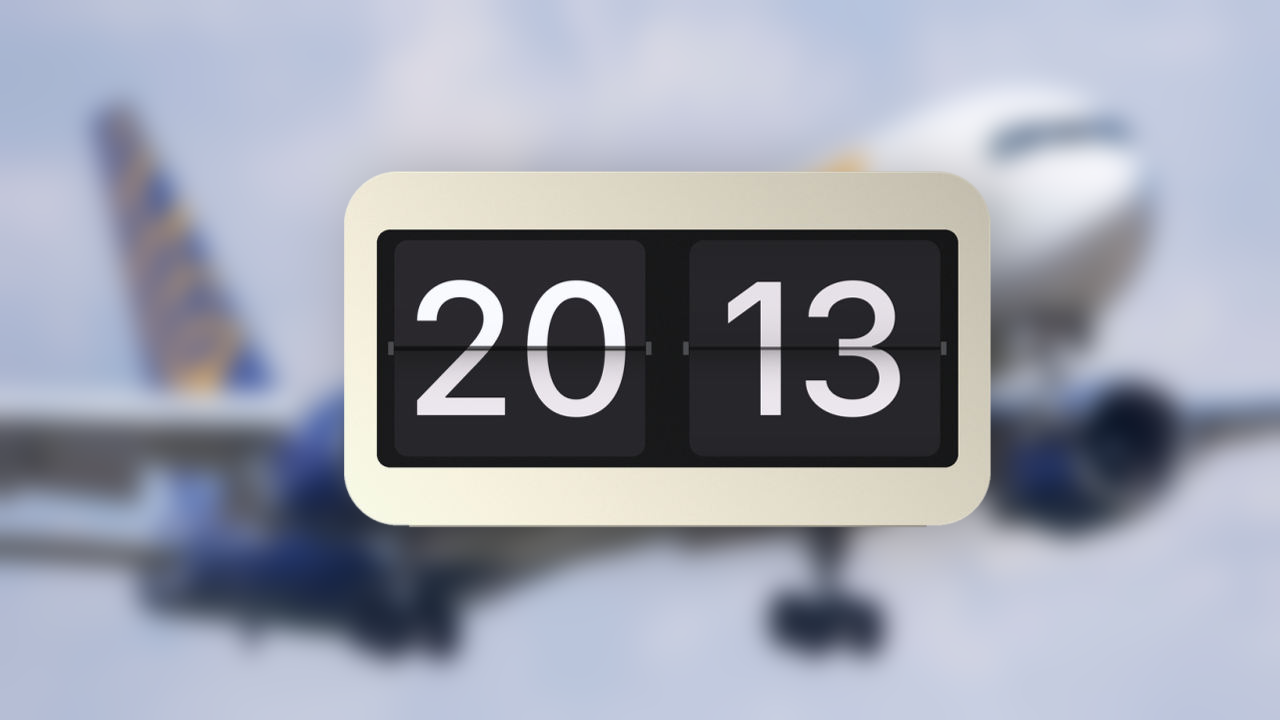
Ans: 20:13
